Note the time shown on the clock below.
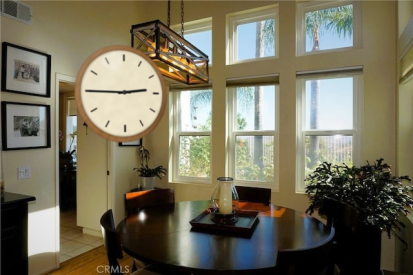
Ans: 2:45
